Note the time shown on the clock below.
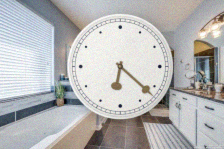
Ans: 6:22
